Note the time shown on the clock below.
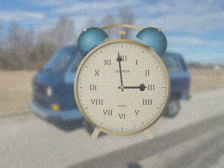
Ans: 2:59
